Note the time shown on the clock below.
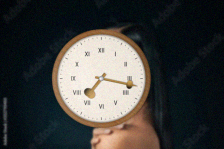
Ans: 7:17
